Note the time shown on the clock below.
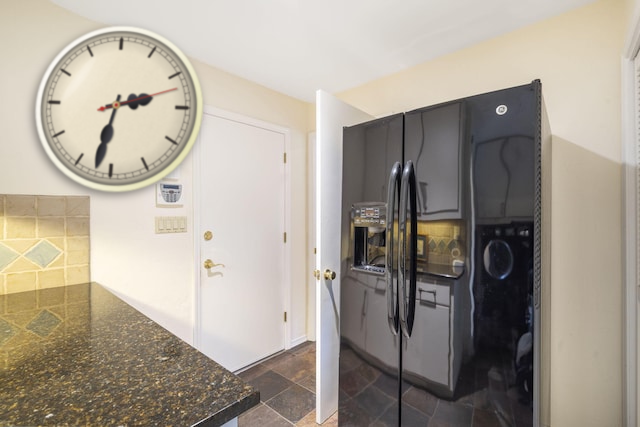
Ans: 2:32:12
